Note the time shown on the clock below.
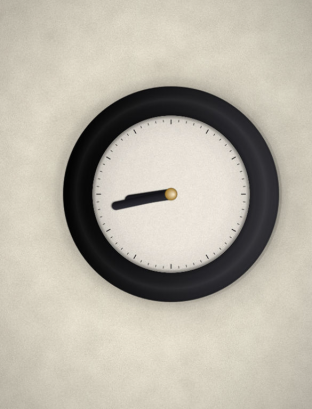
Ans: 8:43
